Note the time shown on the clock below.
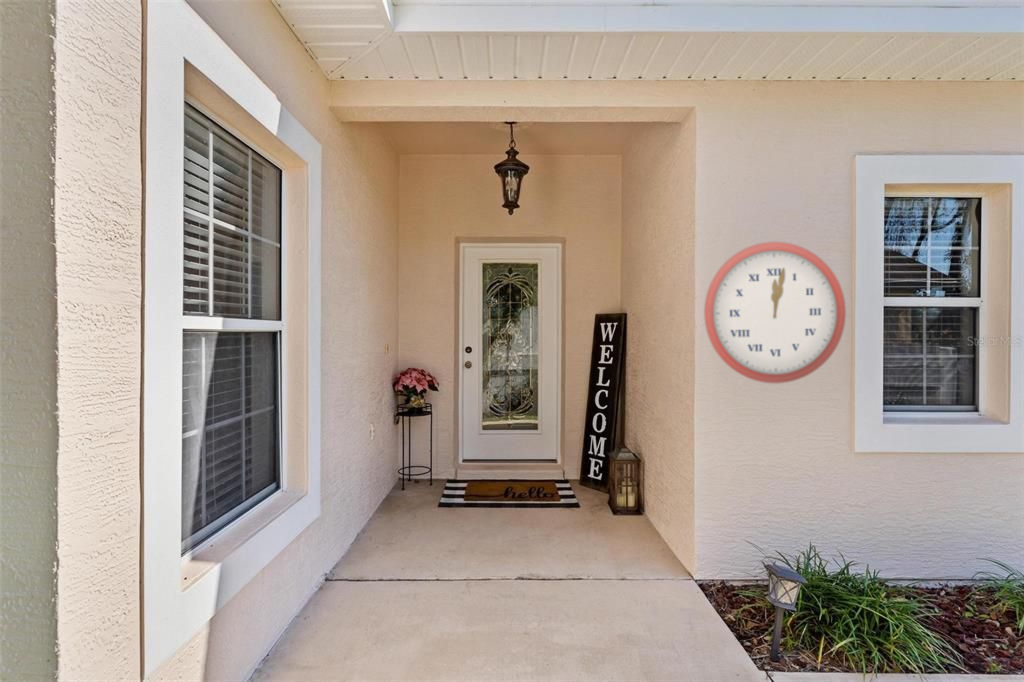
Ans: 12:02
